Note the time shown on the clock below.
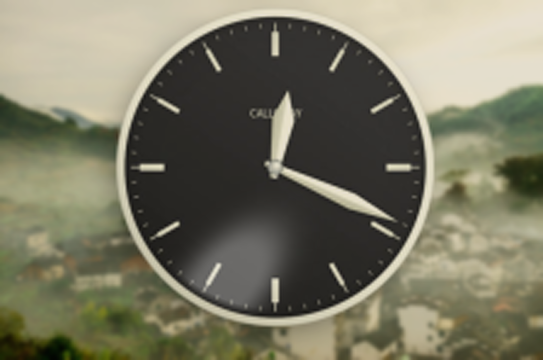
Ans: 12:19
